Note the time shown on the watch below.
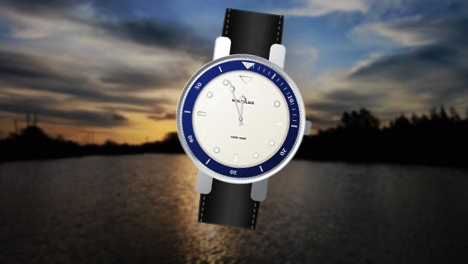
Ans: 11:56
